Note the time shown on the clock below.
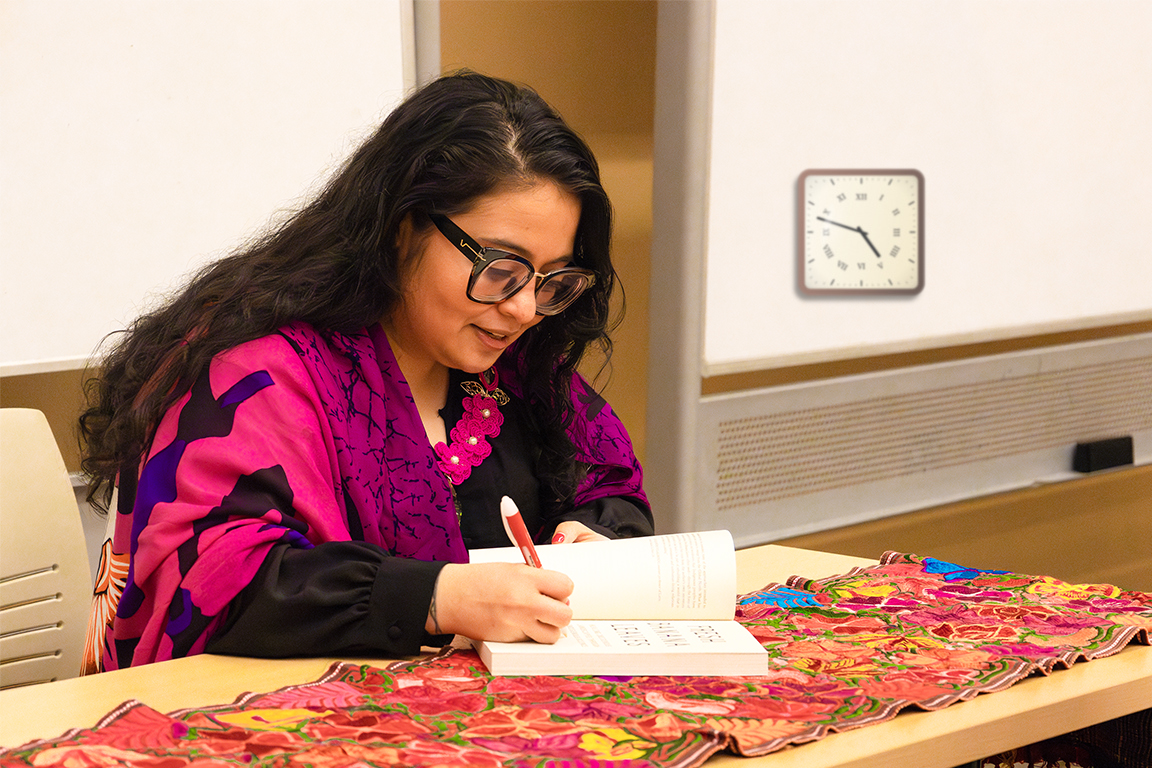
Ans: 4:48
